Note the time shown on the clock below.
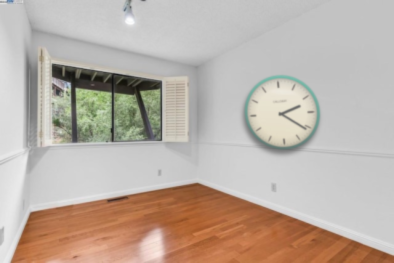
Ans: 2:21
